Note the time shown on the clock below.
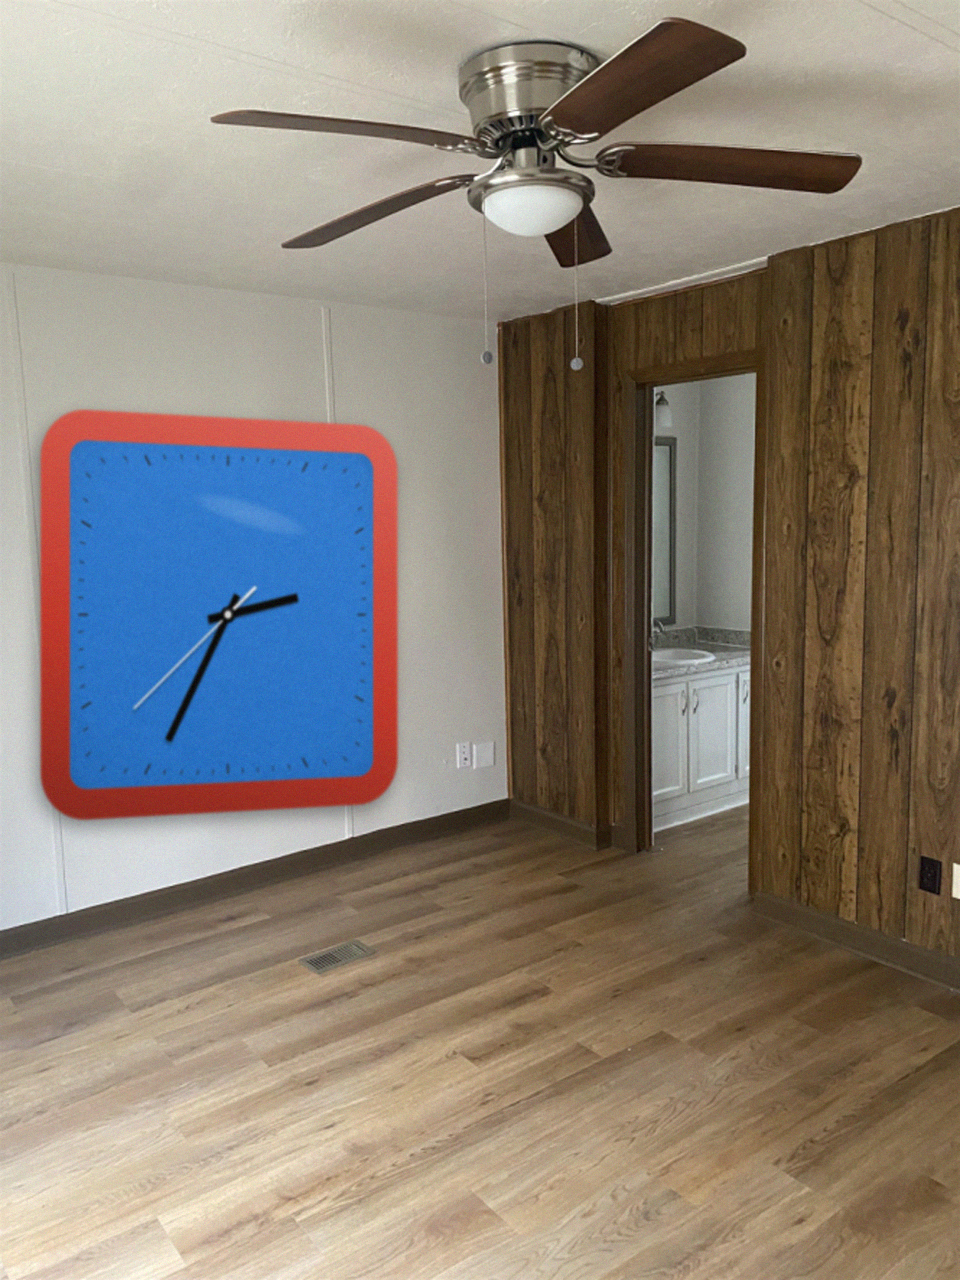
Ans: 2:34:38
